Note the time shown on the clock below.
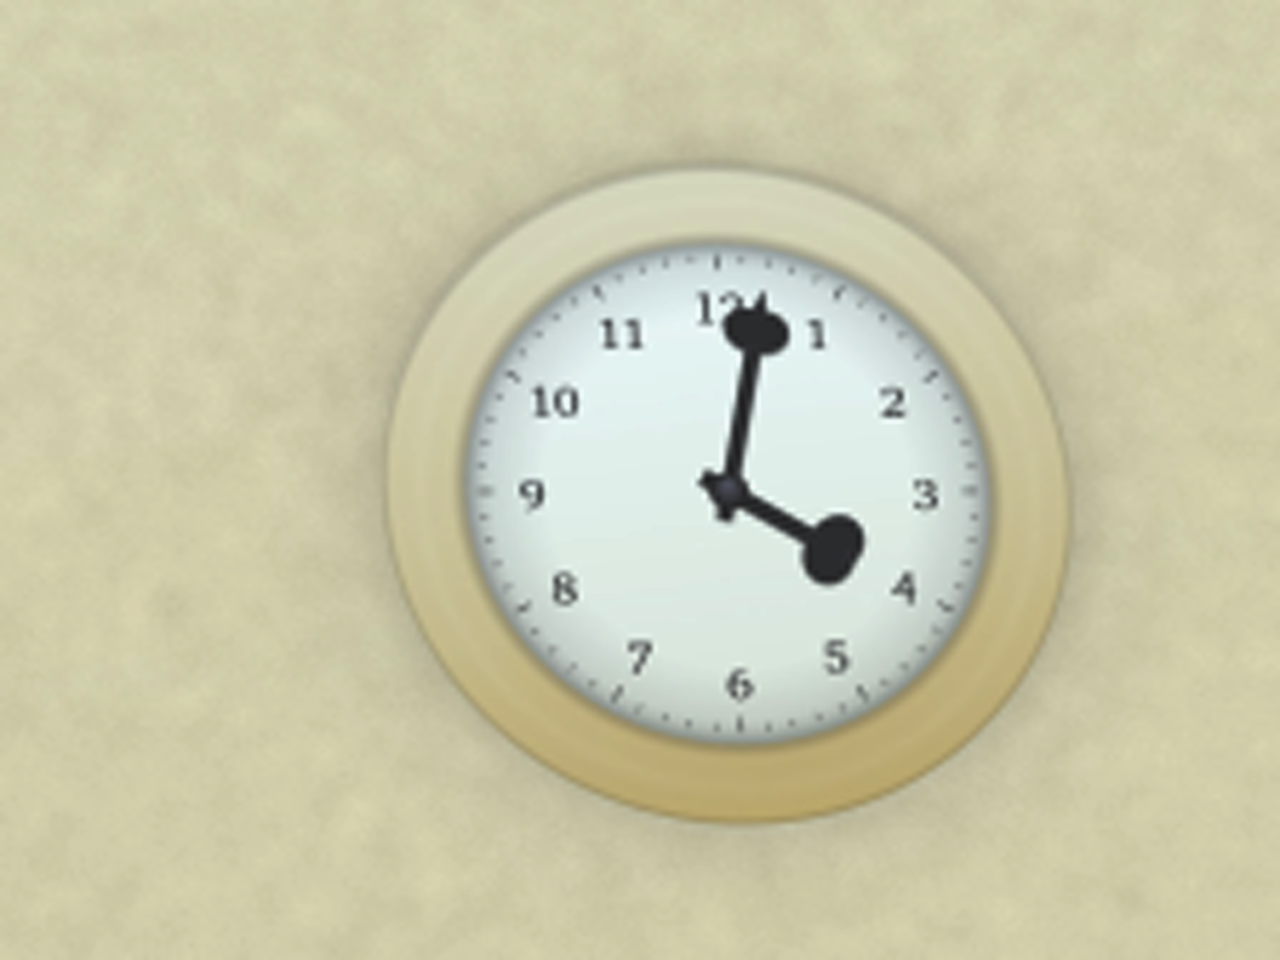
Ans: 4:02
